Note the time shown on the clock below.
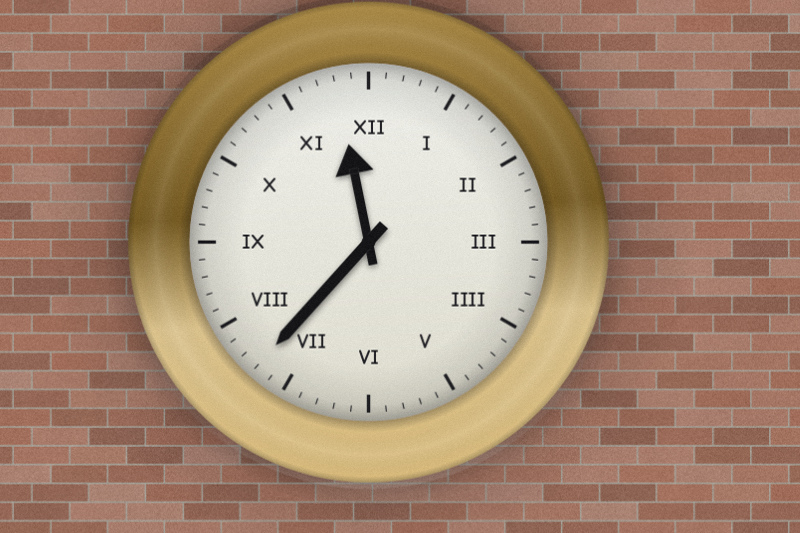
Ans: 11:37
